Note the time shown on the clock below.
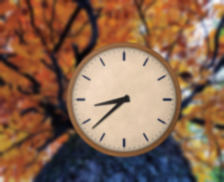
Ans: 8:38
